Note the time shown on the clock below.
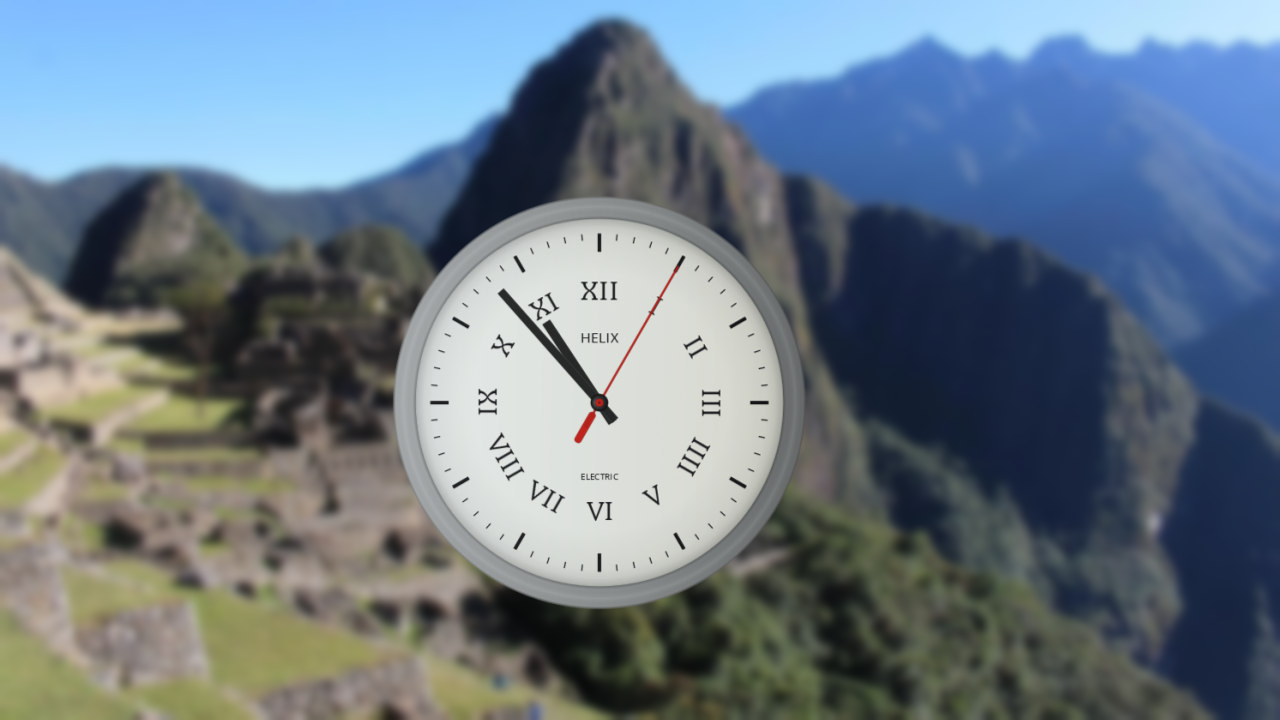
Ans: 10:53:05
